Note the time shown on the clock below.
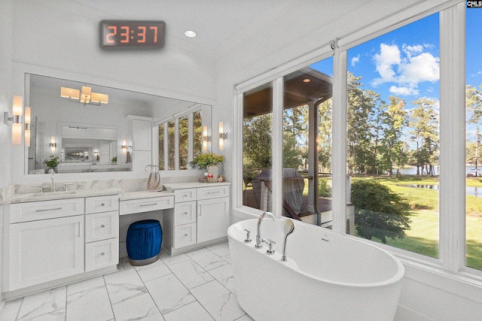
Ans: 23:37
